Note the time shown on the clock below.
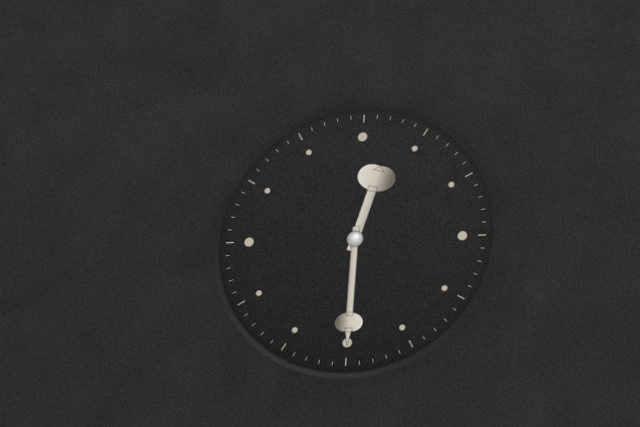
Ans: 12:30
